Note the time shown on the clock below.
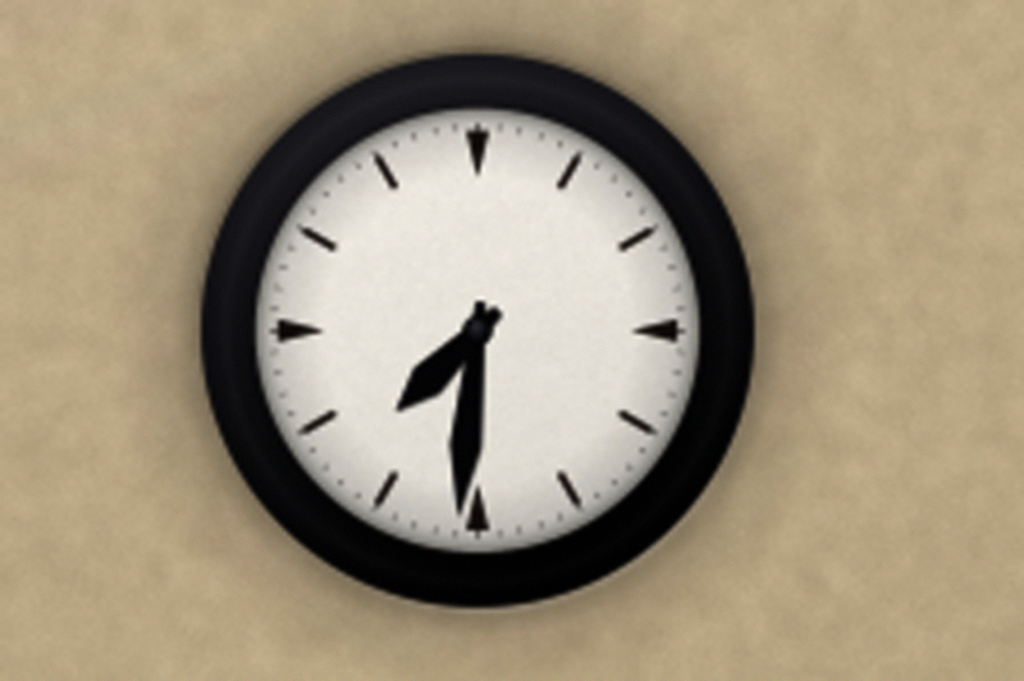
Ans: 7:31
